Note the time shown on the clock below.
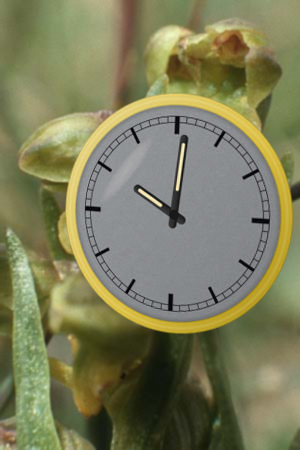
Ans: 10:01
